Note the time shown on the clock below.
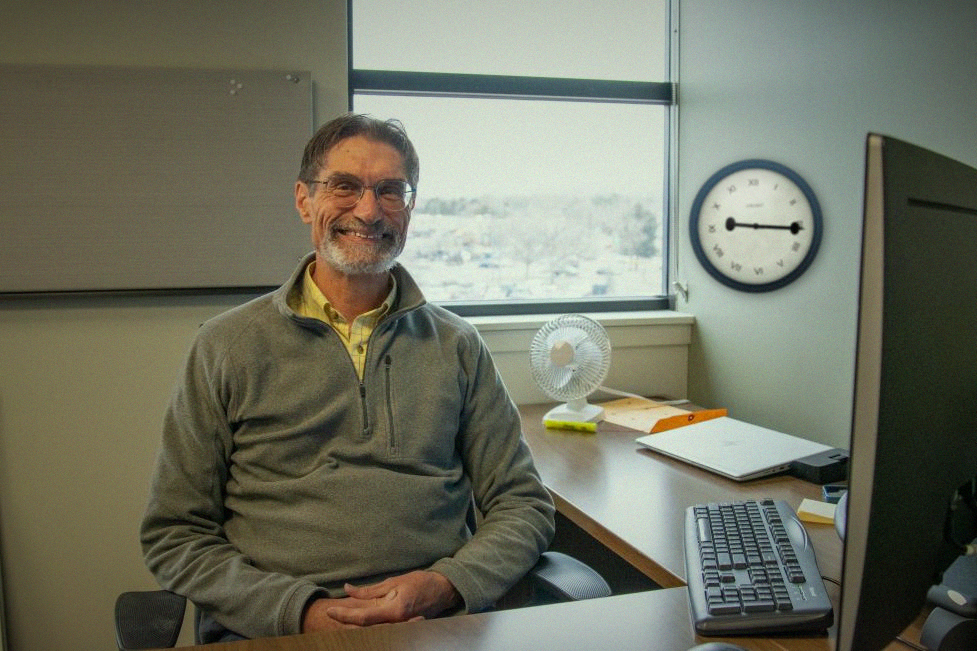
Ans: 9:16
